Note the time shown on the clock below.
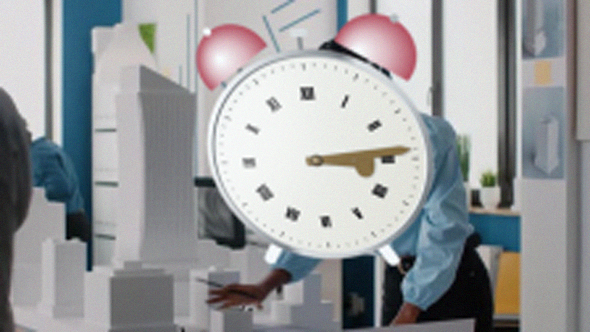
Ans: 3:14
